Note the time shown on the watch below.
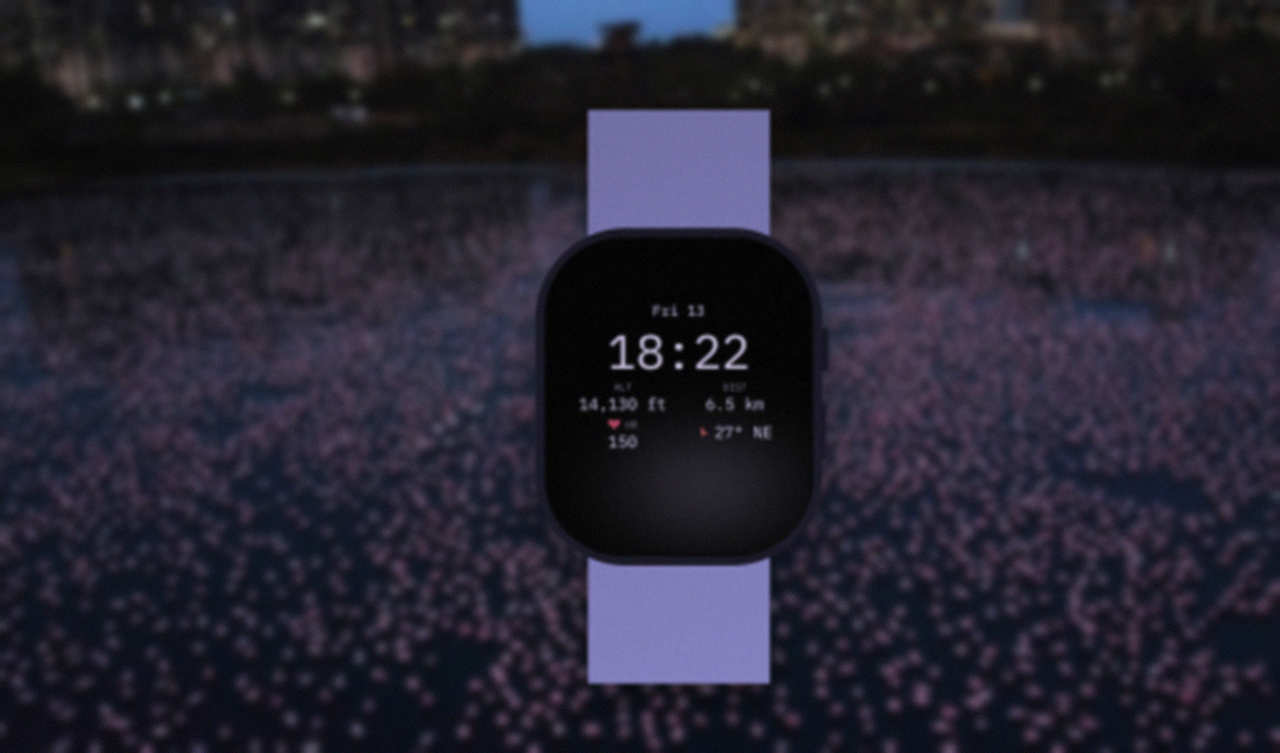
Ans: 18:22
